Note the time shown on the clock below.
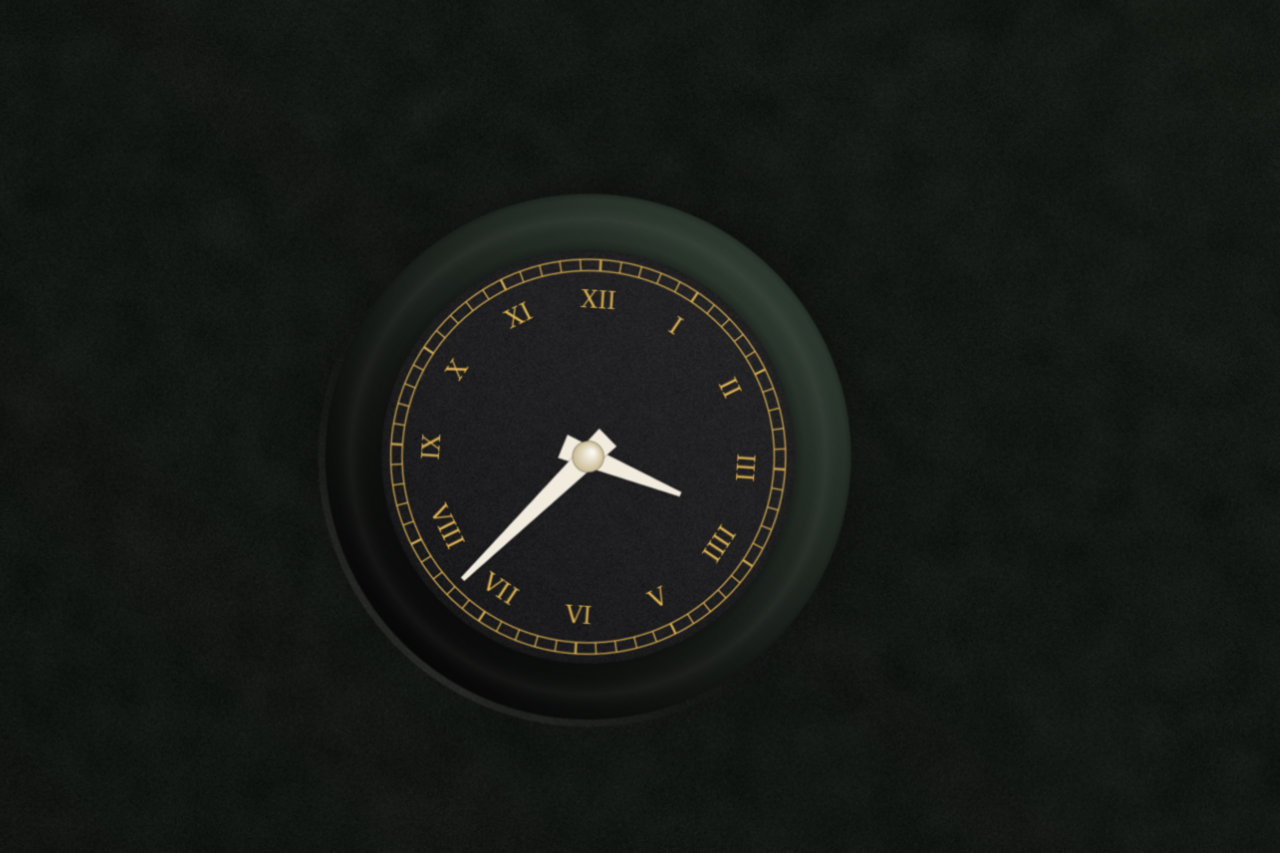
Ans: 3:37
